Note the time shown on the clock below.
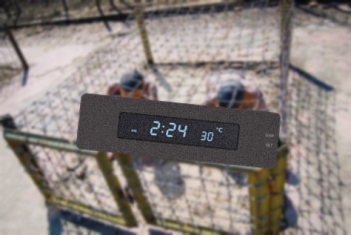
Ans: 2:24
